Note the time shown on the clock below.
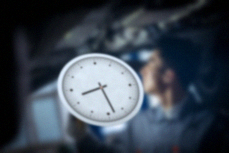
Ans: 8:28
